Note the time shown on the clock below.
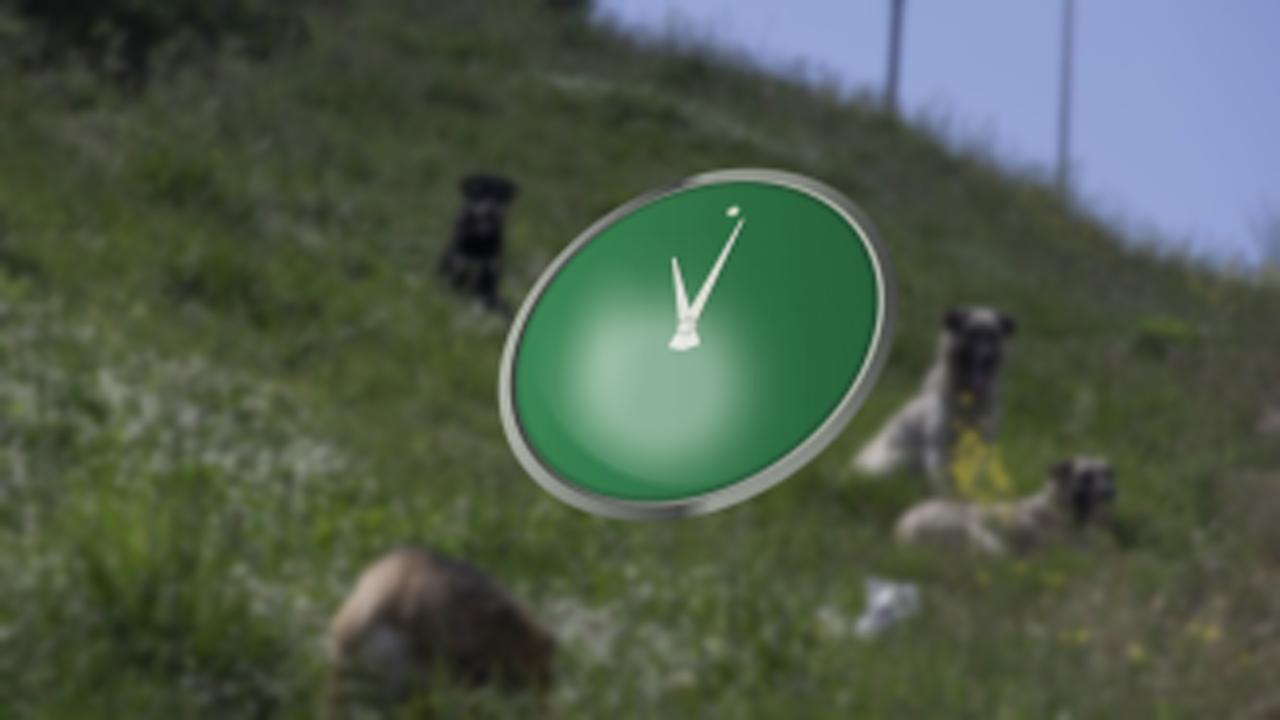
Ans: 11:01
